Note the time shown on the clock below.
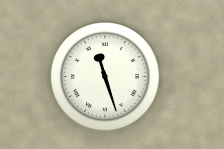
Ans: 11:27
